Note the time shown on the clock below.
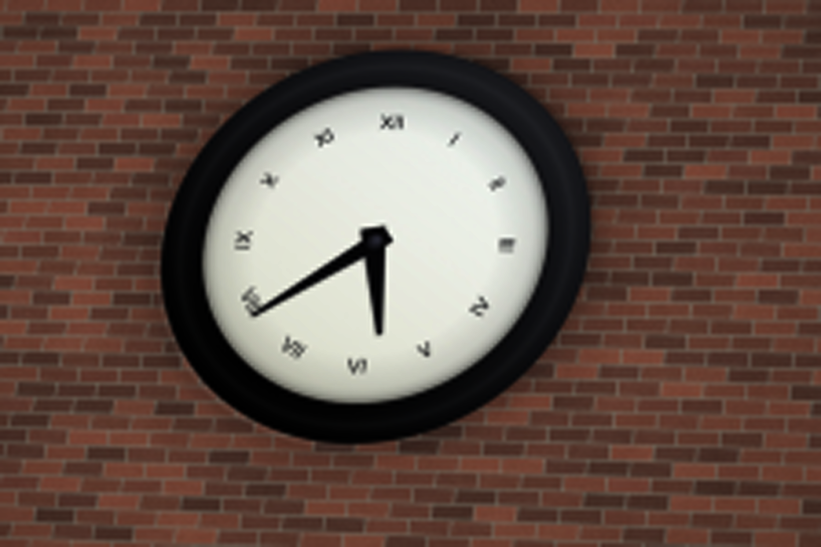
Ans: 5:39
